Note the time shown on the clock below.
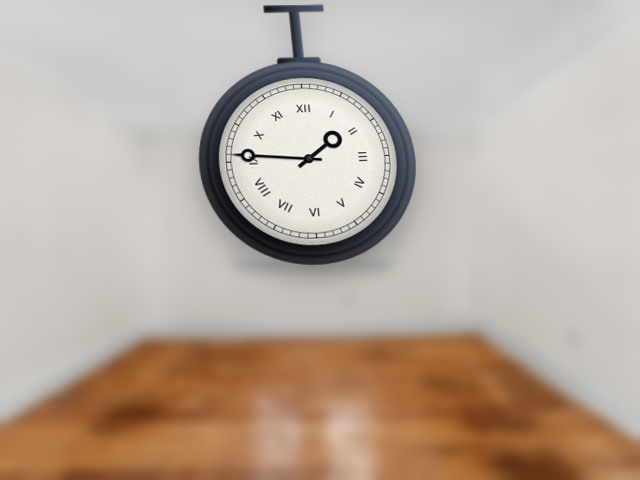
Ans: 1:46
